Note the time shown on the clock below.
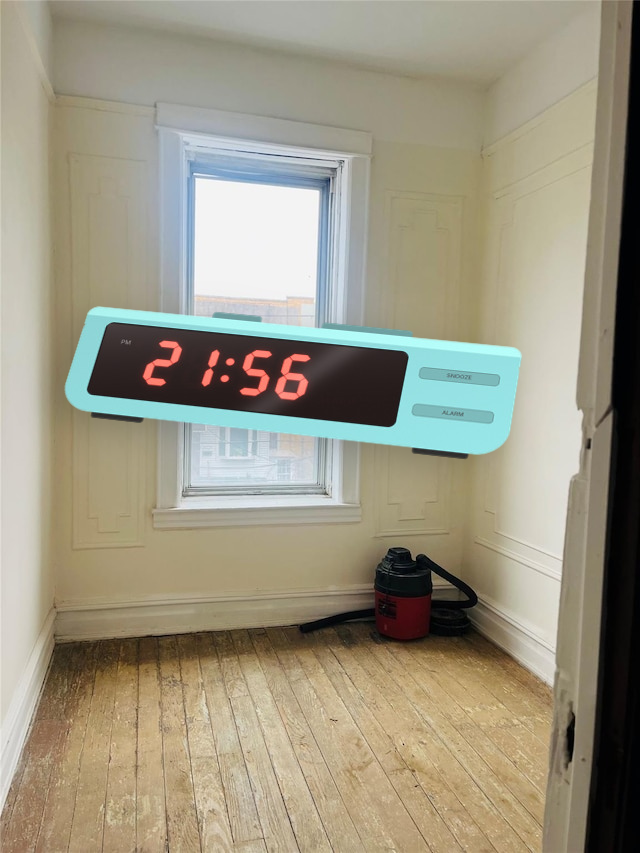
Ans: 21:56
